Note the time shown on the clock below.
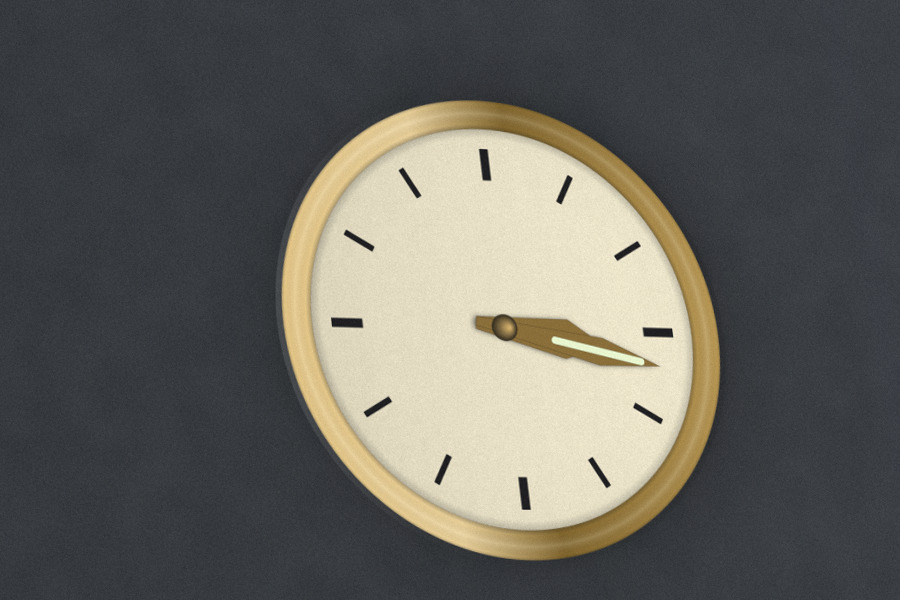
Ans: 3:17
